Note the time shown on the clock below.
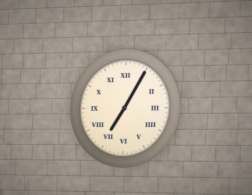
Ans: 7:05
